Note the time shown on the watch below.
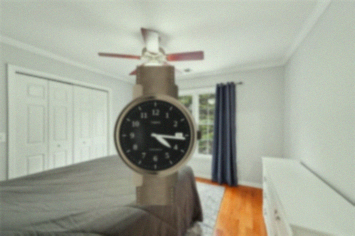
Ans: 4:16
